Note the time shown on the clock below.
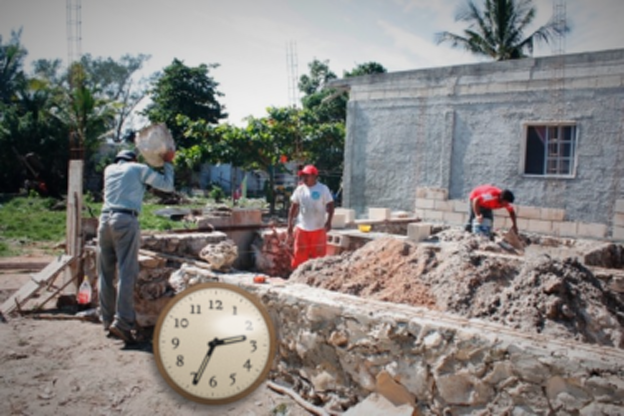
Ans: 2:34
